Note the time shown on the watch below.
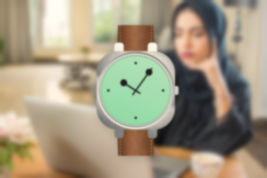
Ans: 10:06
